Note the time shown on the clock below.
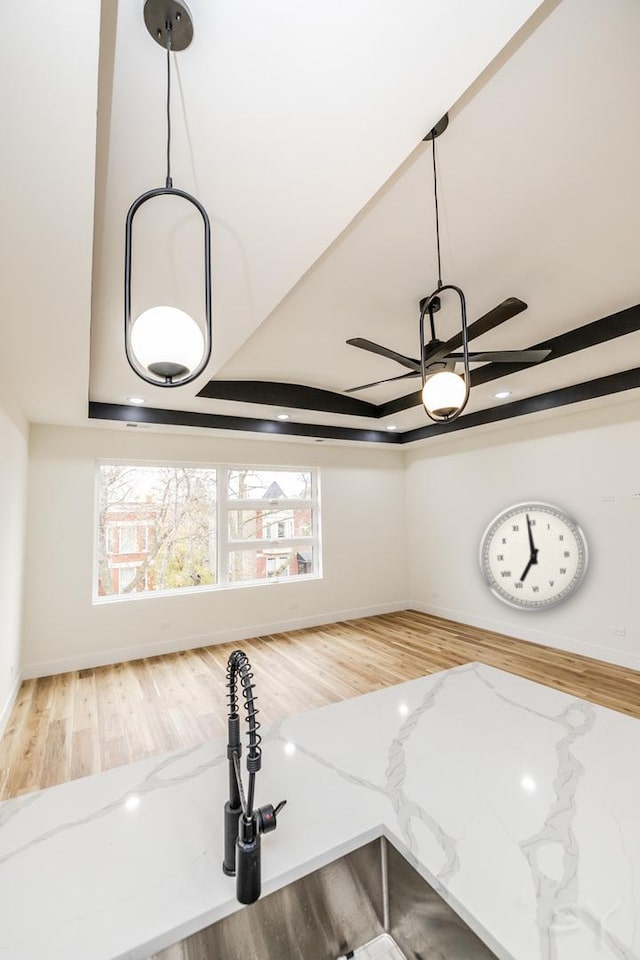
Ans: 6:59
